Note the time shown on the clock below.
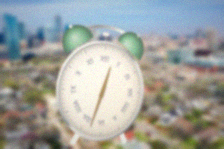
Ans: 12:33
